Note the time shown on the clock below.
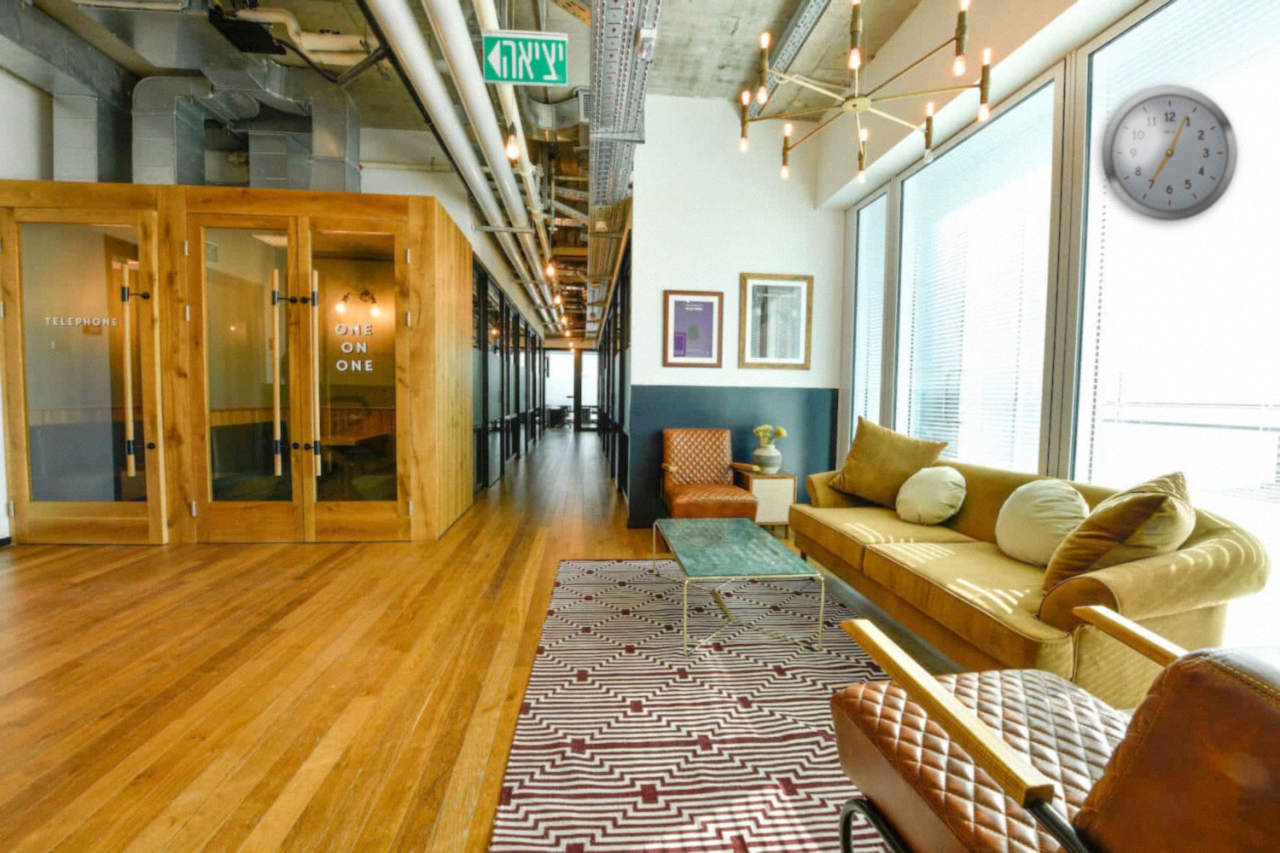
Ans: 7:04
